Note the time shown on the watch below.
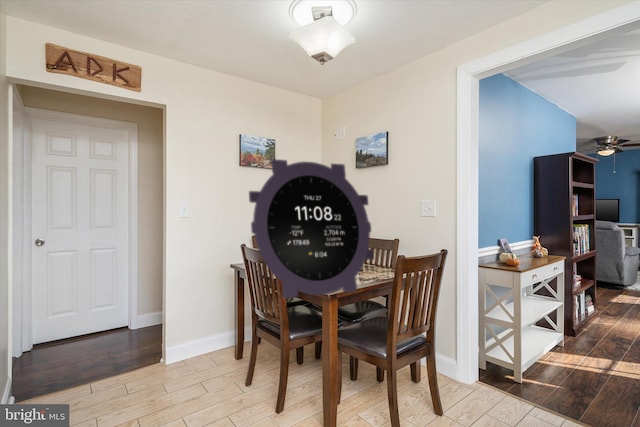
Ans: 11:08
